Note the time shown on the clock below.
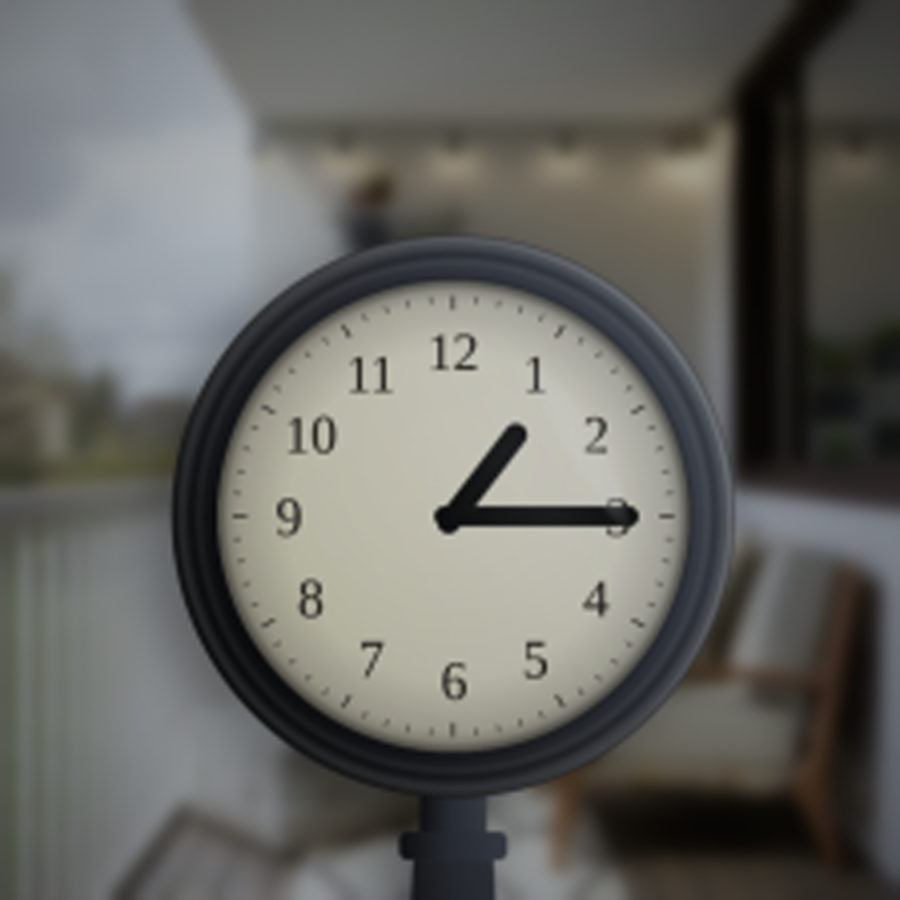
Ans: 1:15
